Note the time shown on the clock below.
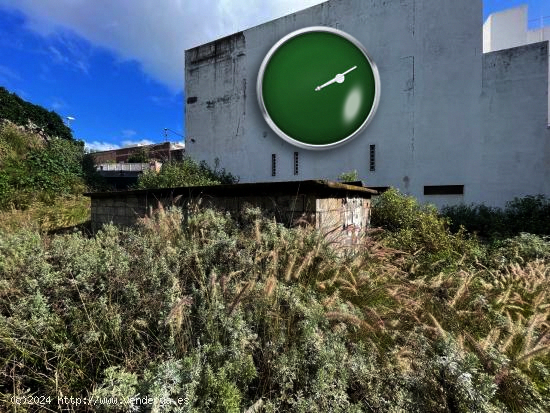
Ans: 2:10
